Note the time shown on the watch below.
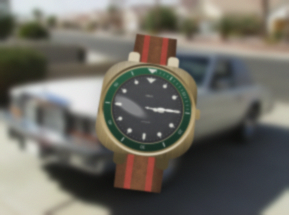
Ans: 3:15
